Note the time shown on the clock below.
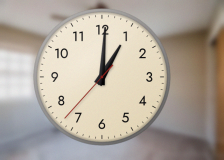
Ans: 1:00:37
